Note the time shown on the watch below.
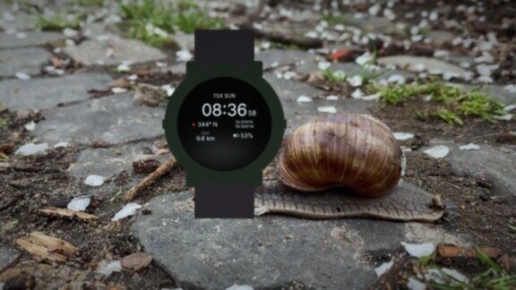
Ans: 8:36
